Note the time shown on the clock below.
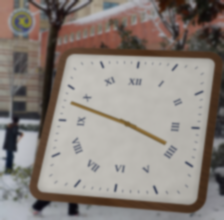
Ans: 3:48
